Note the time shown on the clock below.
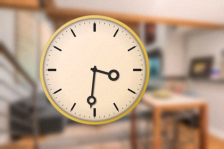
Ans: 3:31
